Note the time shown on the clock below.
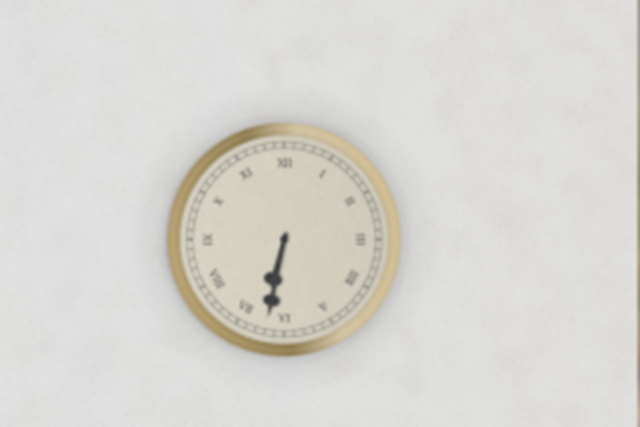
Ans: 6:32
